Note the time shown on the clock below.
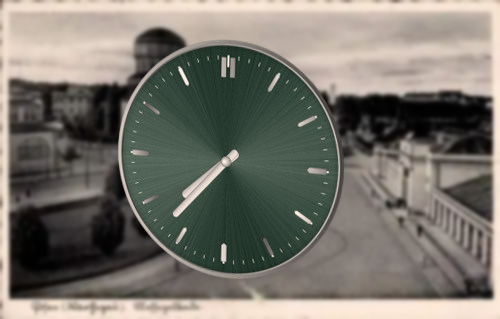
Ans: 7:37
